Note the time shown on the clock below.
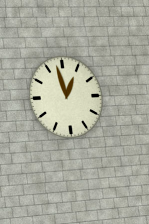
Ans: 12:58
